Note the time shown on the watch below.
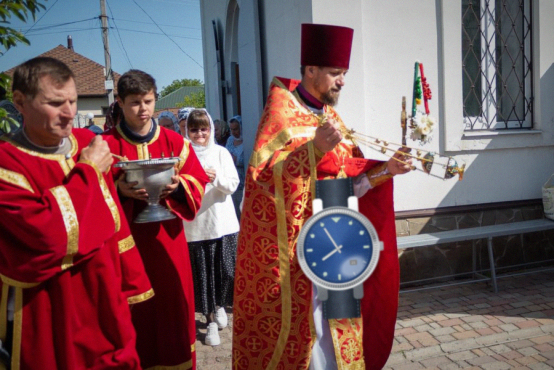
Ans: 7:55
